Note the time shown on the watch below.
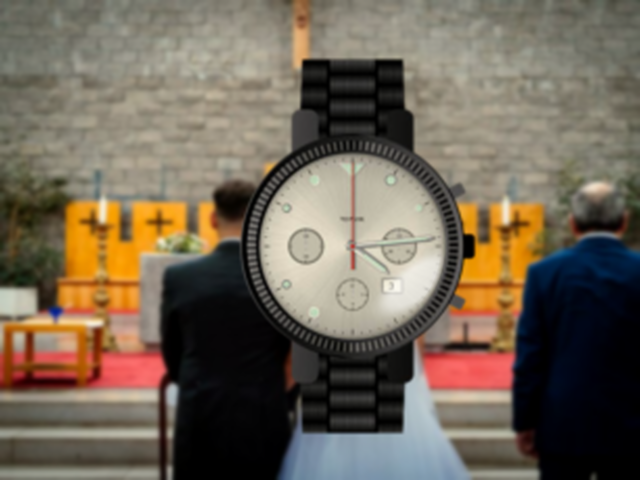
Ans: 4:14
